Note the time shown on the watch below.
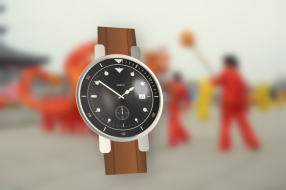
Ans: 1:51
